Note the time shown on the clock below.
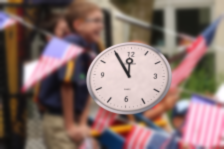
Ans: 11:55
